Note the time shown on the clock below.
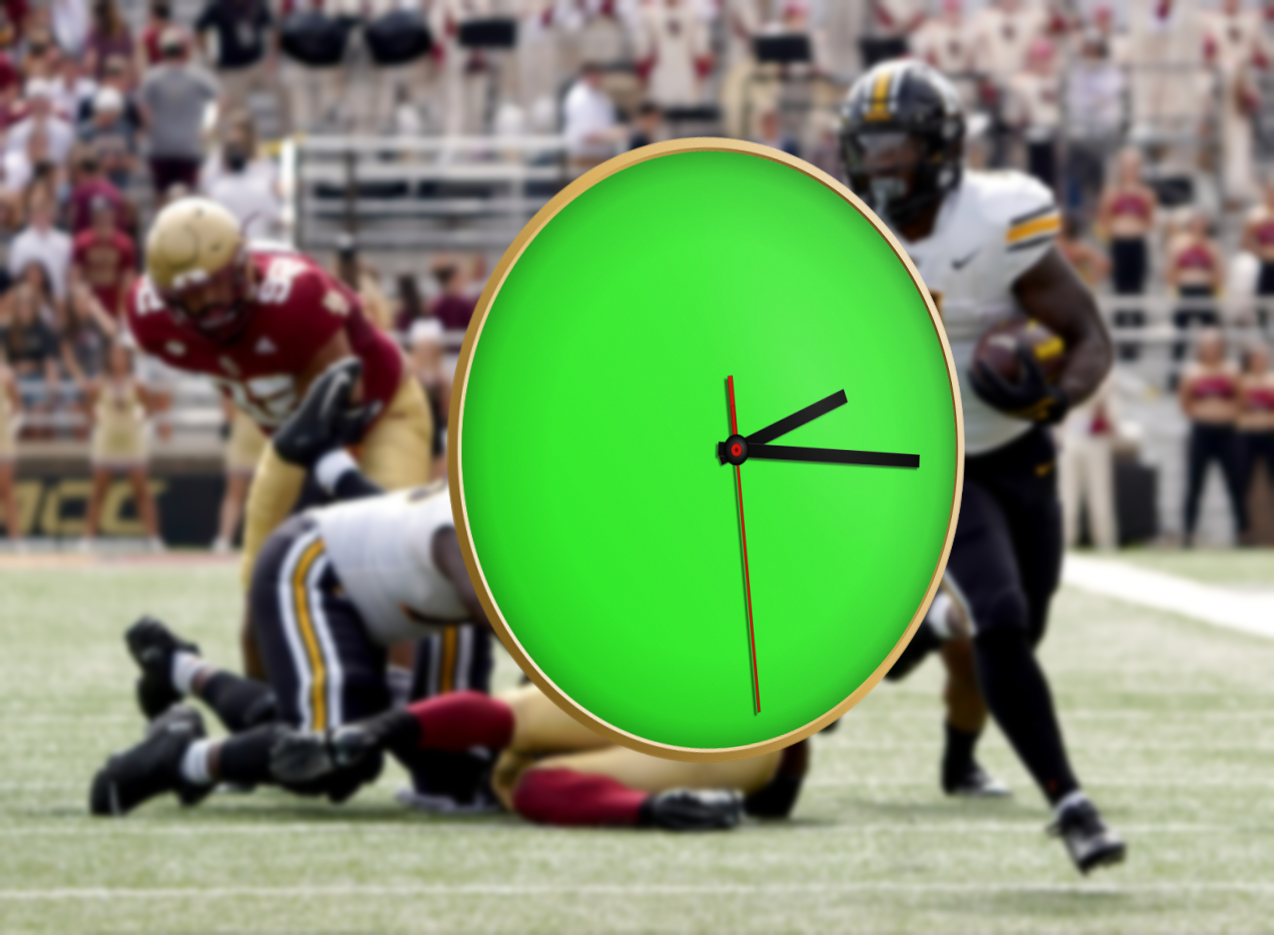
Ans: 2:15:29
